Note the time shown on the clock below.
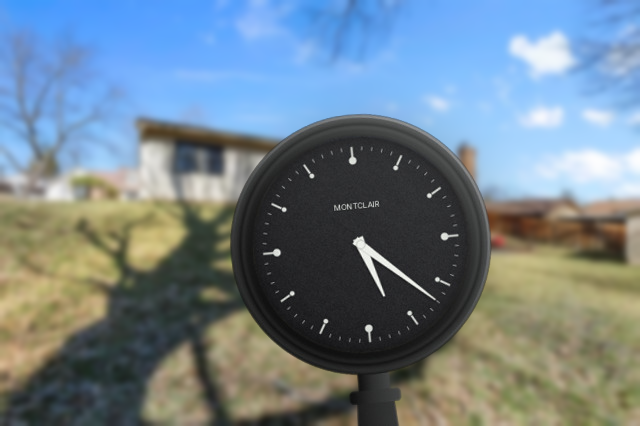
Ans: 5:22
